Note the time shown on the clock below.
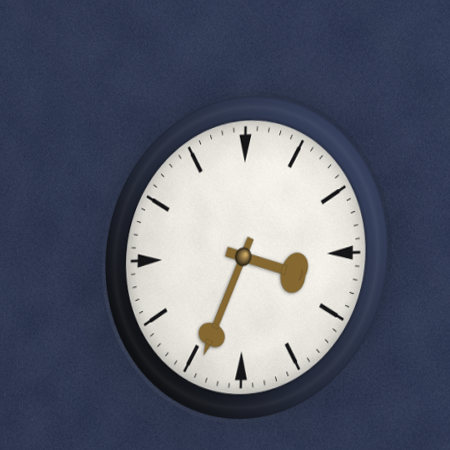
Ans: 3:34
